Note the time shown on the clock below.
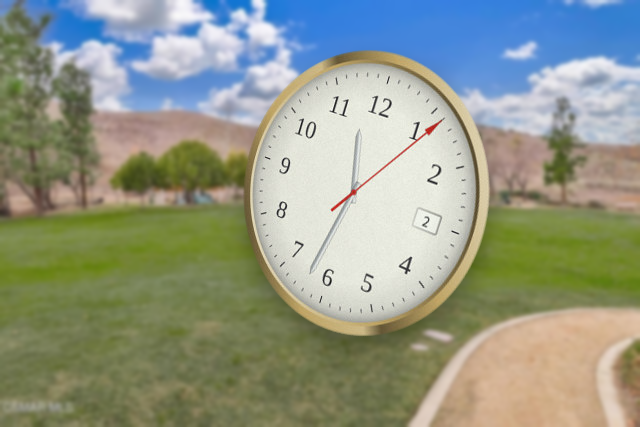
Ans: 11:32:06
